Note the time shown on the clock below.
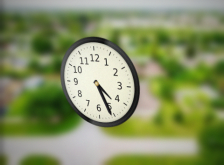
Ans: 4:26
